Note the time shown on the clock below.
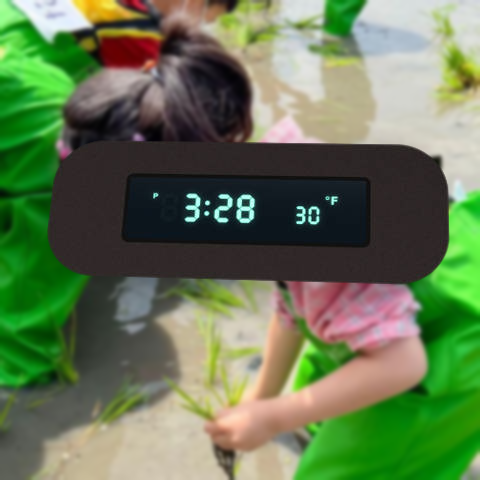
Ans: 3:28
